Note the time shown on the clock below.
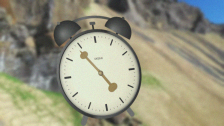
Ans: 4:54
